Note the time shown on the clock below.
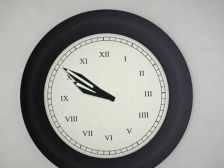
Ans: 9:51
